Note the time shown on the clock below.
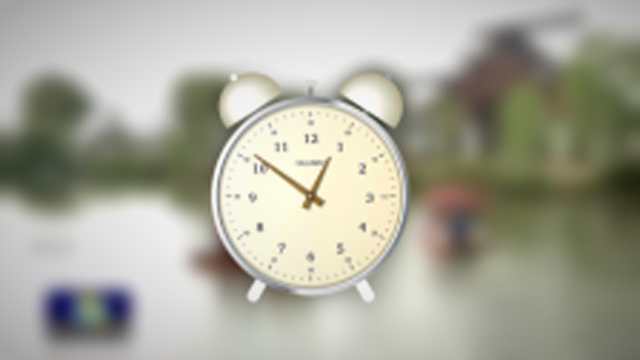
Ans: 12:51
